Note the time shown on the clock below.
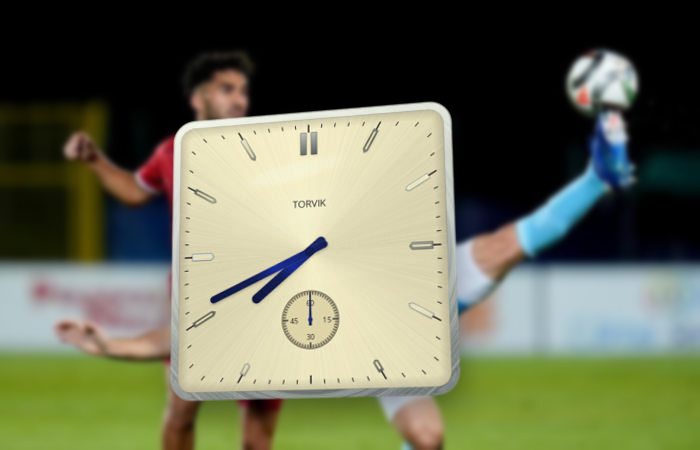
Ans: 7:41
